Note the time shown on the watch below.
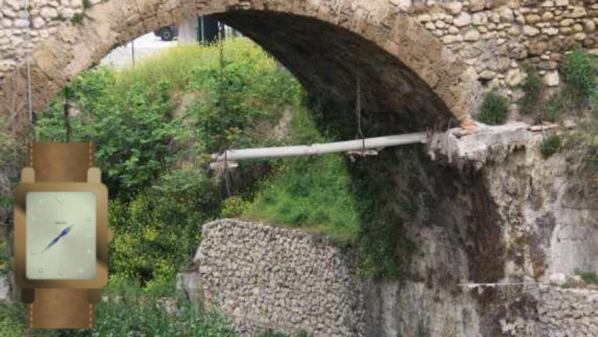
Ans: 1:38
